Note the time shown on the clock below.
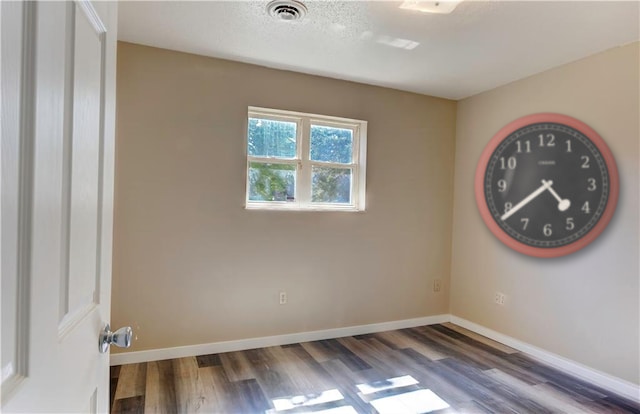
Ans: 4:39
